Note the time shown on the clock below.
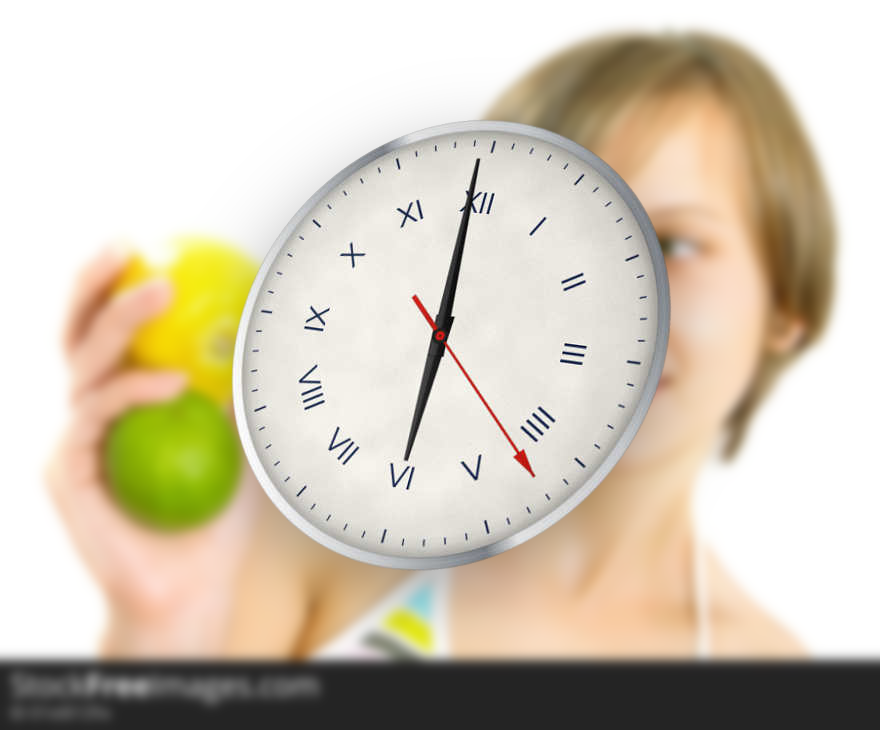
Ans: 5:59:22
